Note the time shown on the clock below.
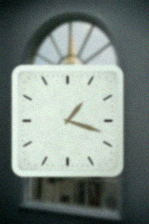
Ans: 1:18
